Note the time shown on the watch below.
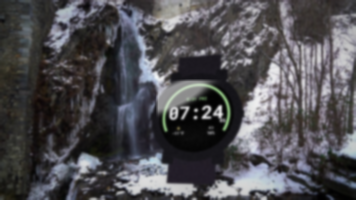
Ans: 7:24
